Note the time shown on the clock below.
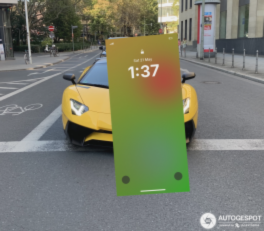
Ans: 1:37
